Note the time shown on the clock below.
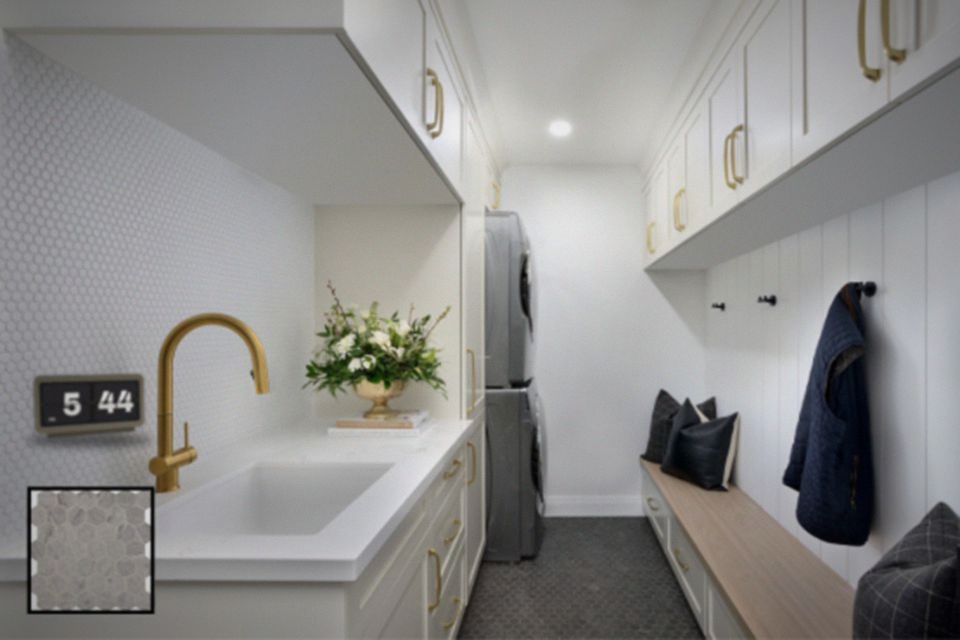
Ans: 5:44
